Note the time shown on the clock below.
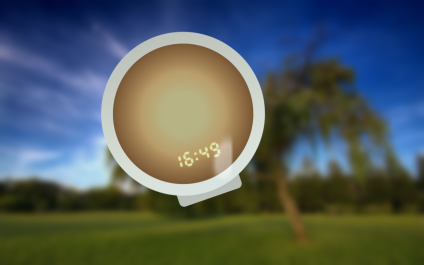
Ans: 16:49
